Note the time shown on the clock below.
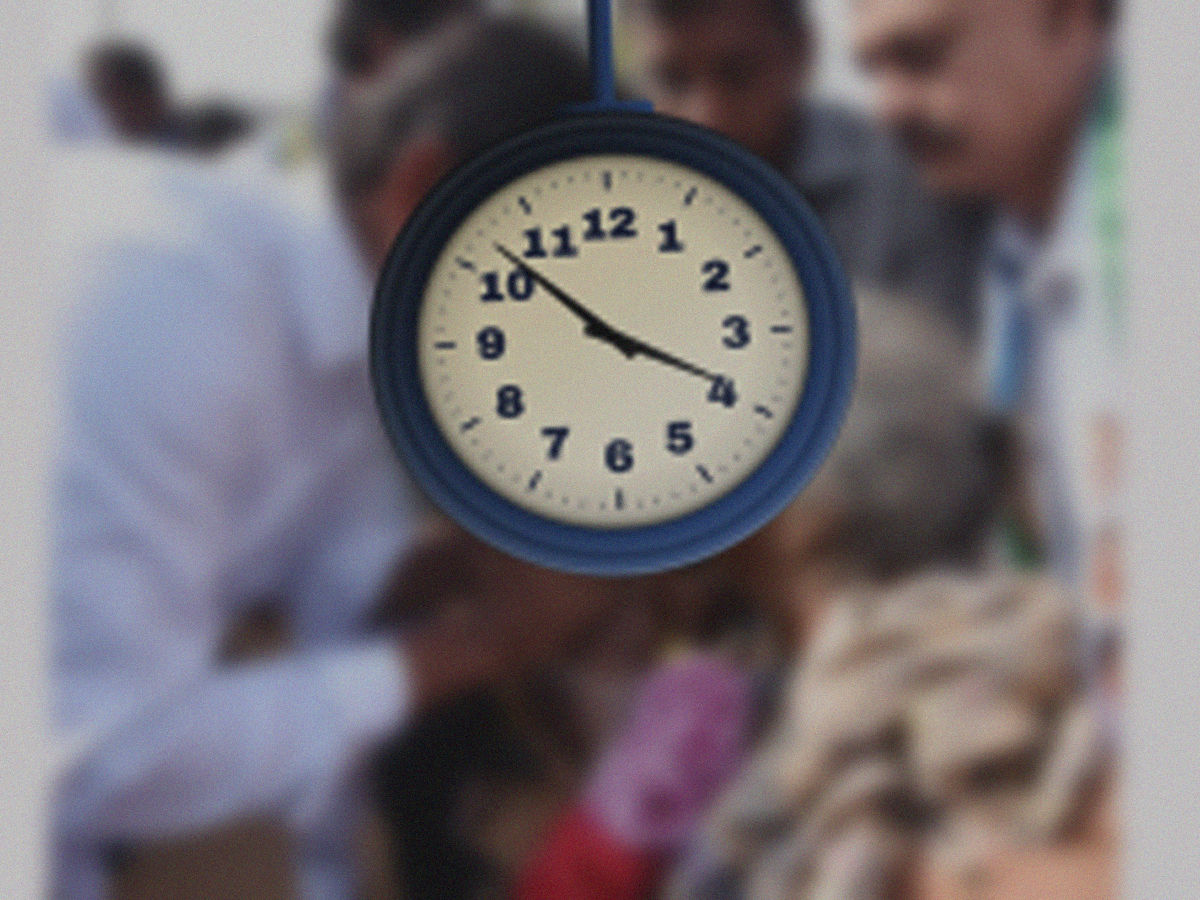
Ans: 3:52
